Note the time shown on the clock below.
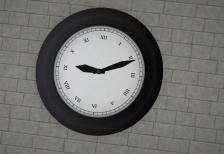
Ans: 9:11
